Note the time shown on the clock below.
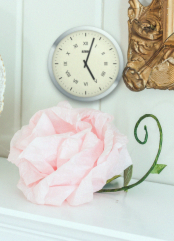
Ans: 5:03
